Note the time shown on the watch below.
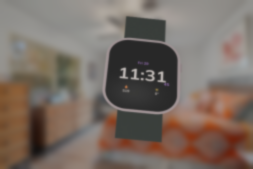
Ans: 11:31
